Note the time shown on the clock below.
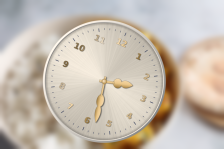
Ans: 2:28
